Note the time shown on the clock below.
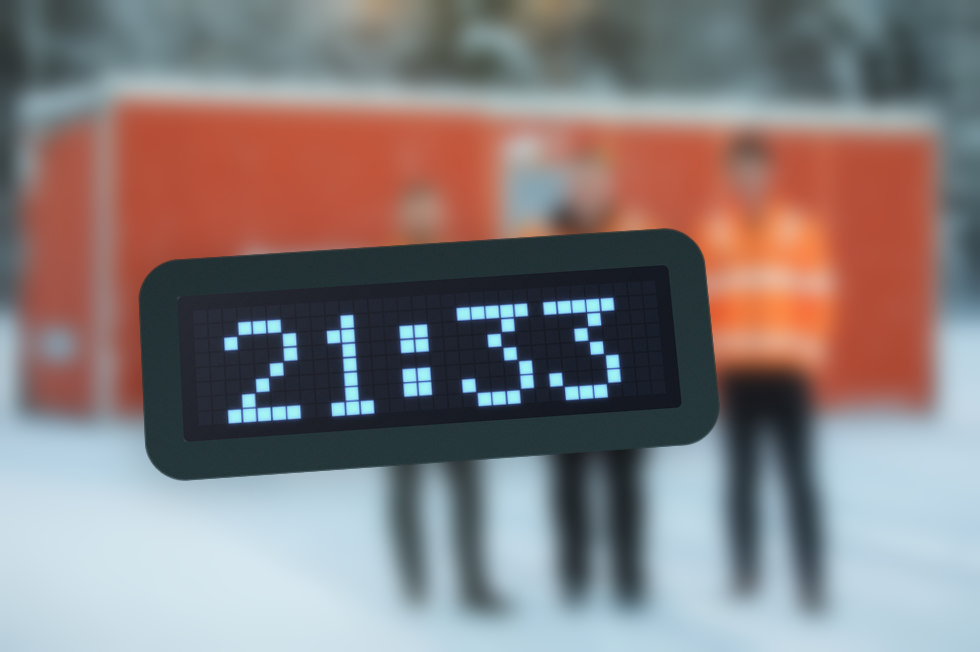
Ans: 21:33
